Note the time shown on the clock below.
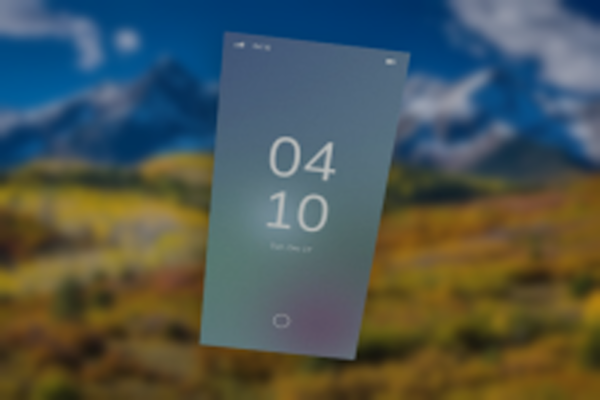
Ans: 4:10
